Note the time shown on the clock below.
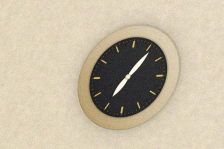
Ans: 7:06
